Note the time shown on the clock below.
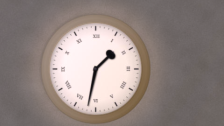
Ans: 1:32
